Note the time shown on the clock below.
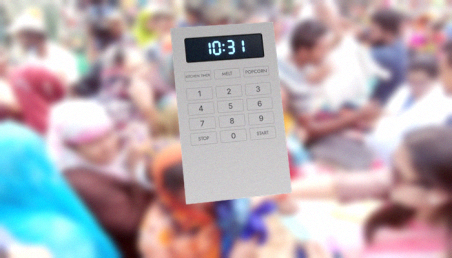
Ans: 10:31
